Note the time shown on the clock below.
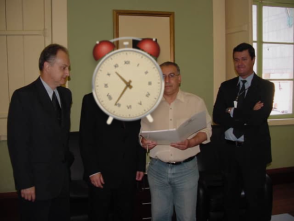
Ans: 10:36
